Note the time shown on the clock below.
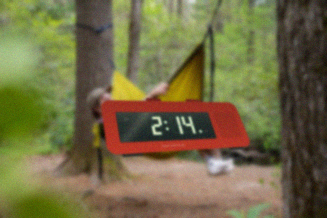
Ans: 2:14
